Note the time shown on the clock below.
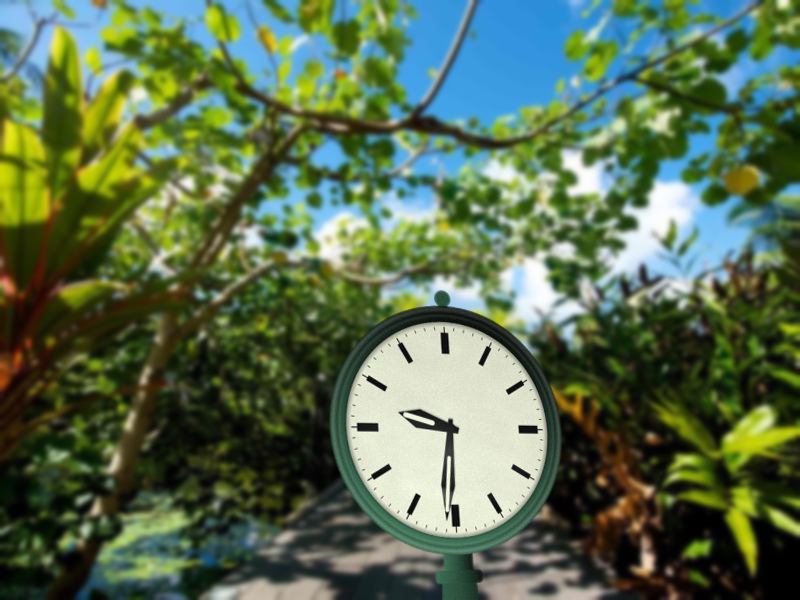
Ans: 9:31
